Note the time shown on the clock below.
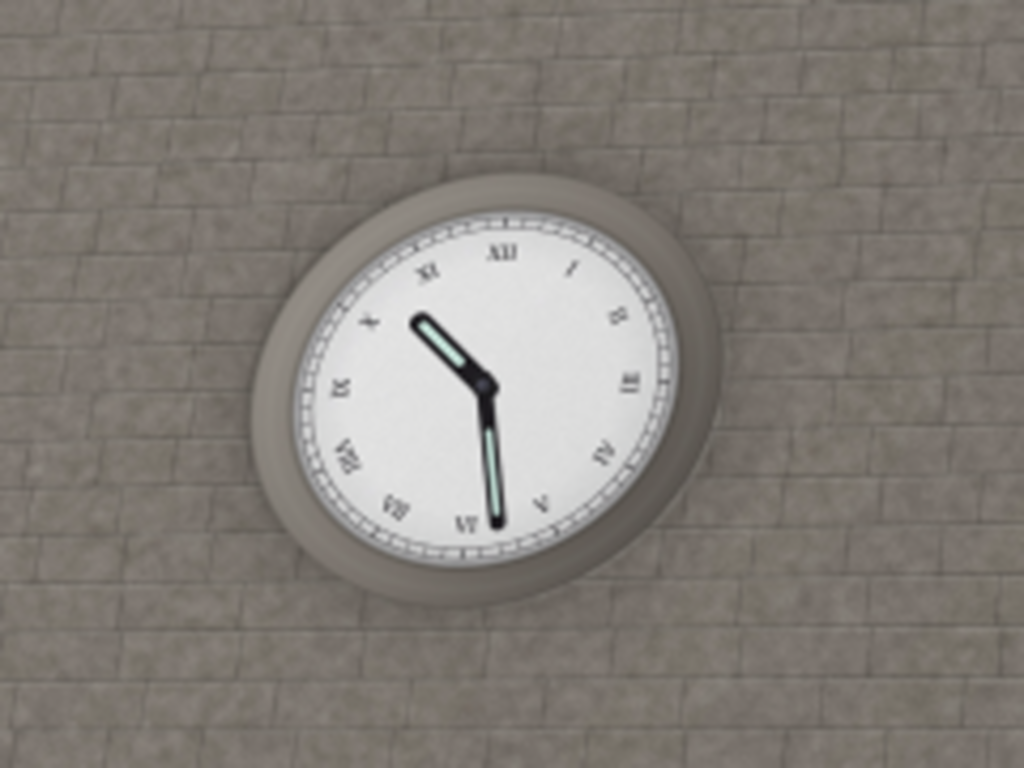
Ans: 10:28
